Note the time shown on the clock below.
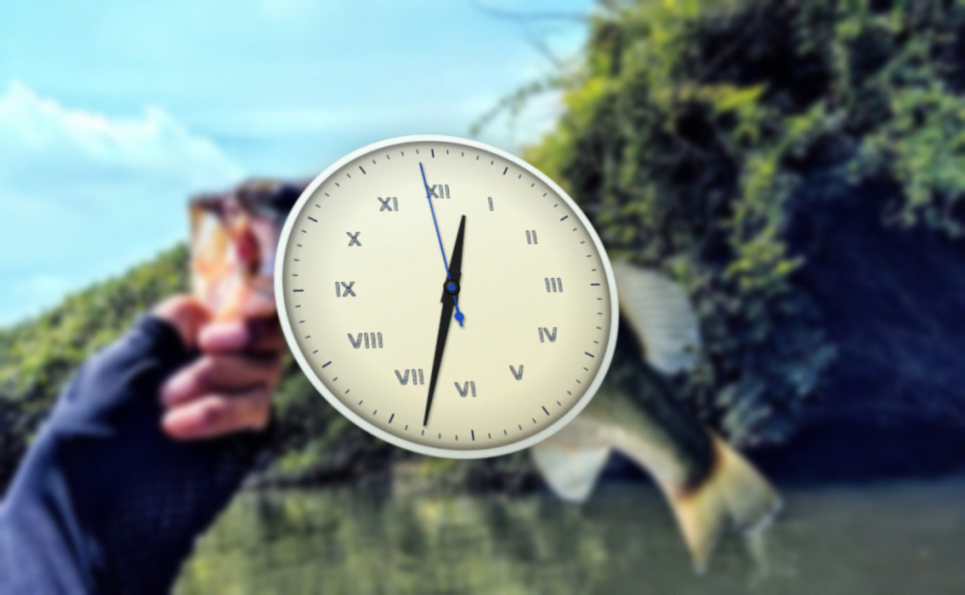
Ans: 12:32:59
